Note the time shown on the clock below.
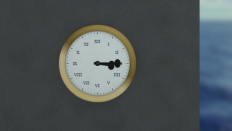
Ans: 3:15
